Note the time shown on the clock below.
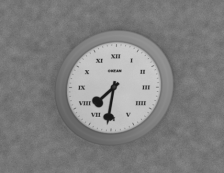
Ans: 7:31
